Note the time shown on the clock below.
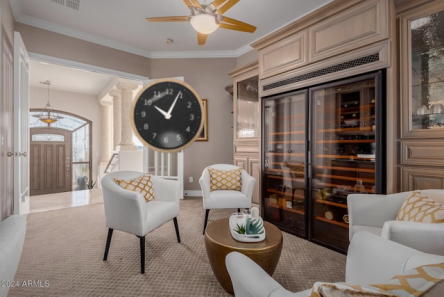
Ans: 10:04
